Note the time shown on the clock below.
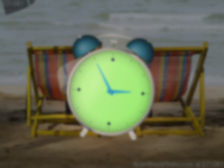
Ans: 2:55
